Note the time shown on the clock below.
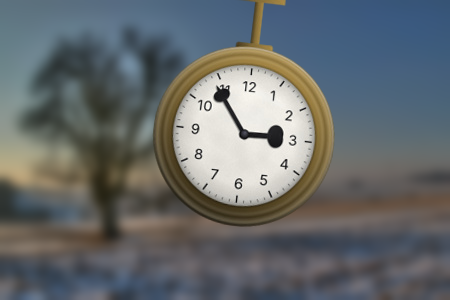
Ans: 2:54
